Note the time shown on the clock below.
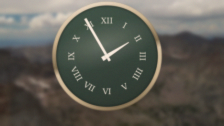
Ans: 1:55
